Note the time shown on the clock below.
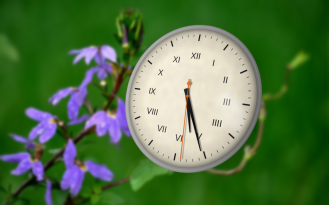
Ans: 5:25:29
